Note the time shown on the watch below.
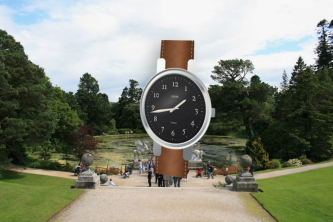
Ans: 1:43
